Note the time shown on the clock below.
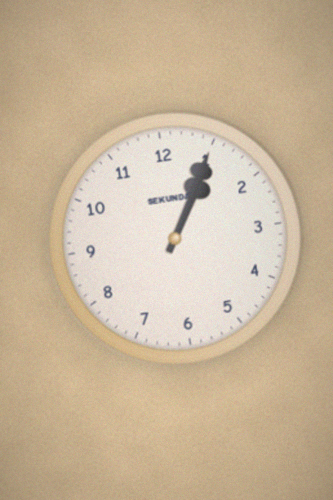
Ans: 1:05
